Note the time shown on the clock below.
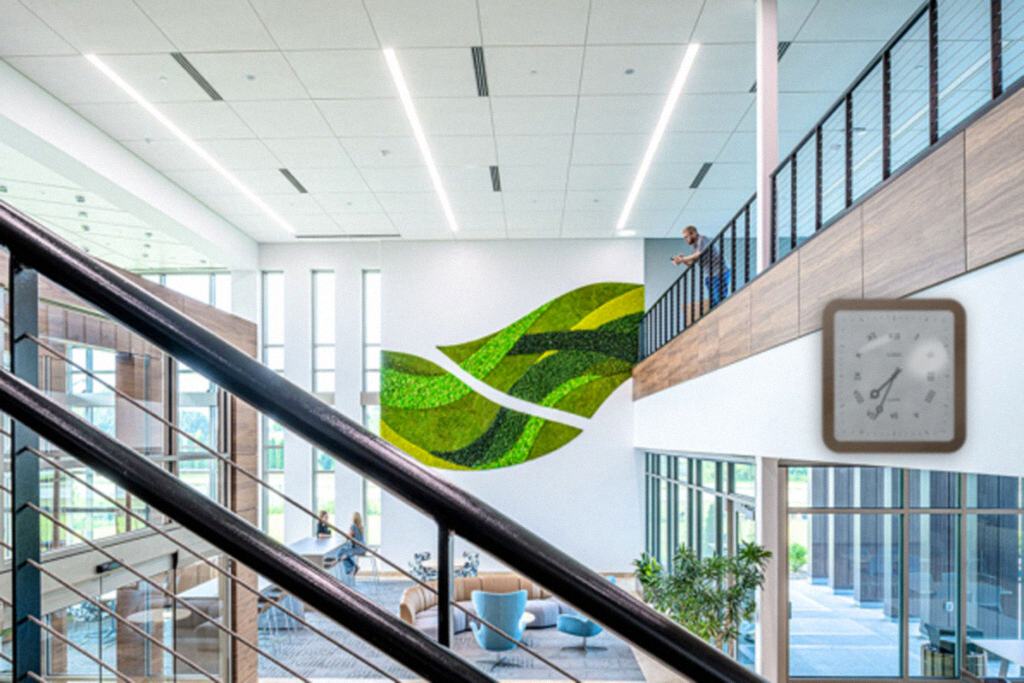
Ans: 7:34
